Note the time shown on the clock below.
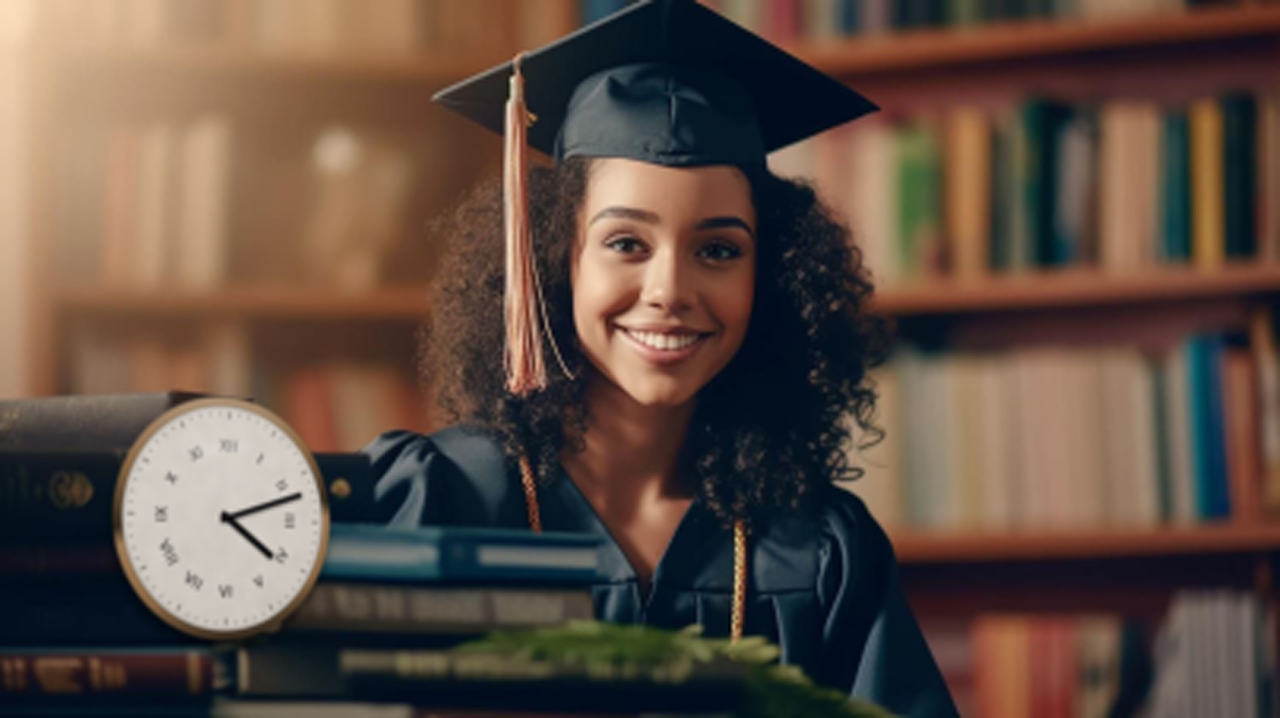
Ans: 4:12
